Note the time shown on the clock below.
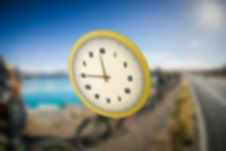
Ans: 11:45
